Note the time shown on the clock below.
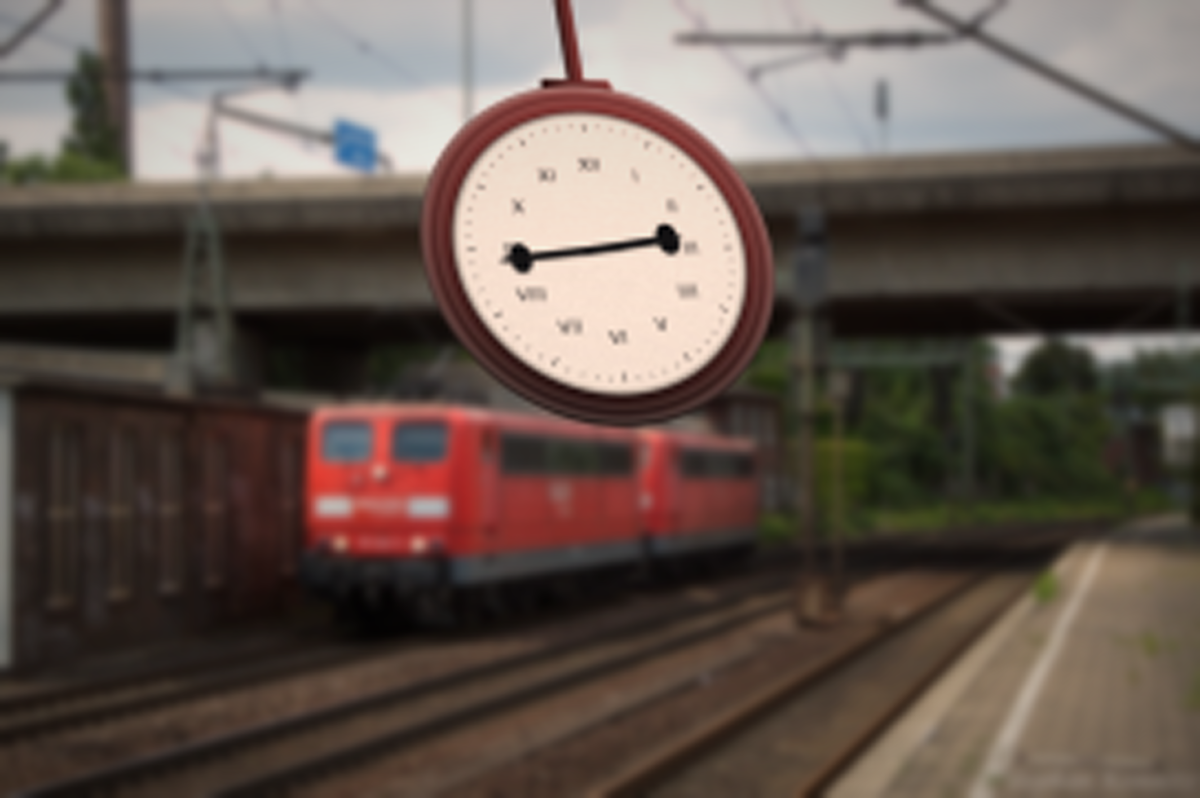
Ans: 2:44
